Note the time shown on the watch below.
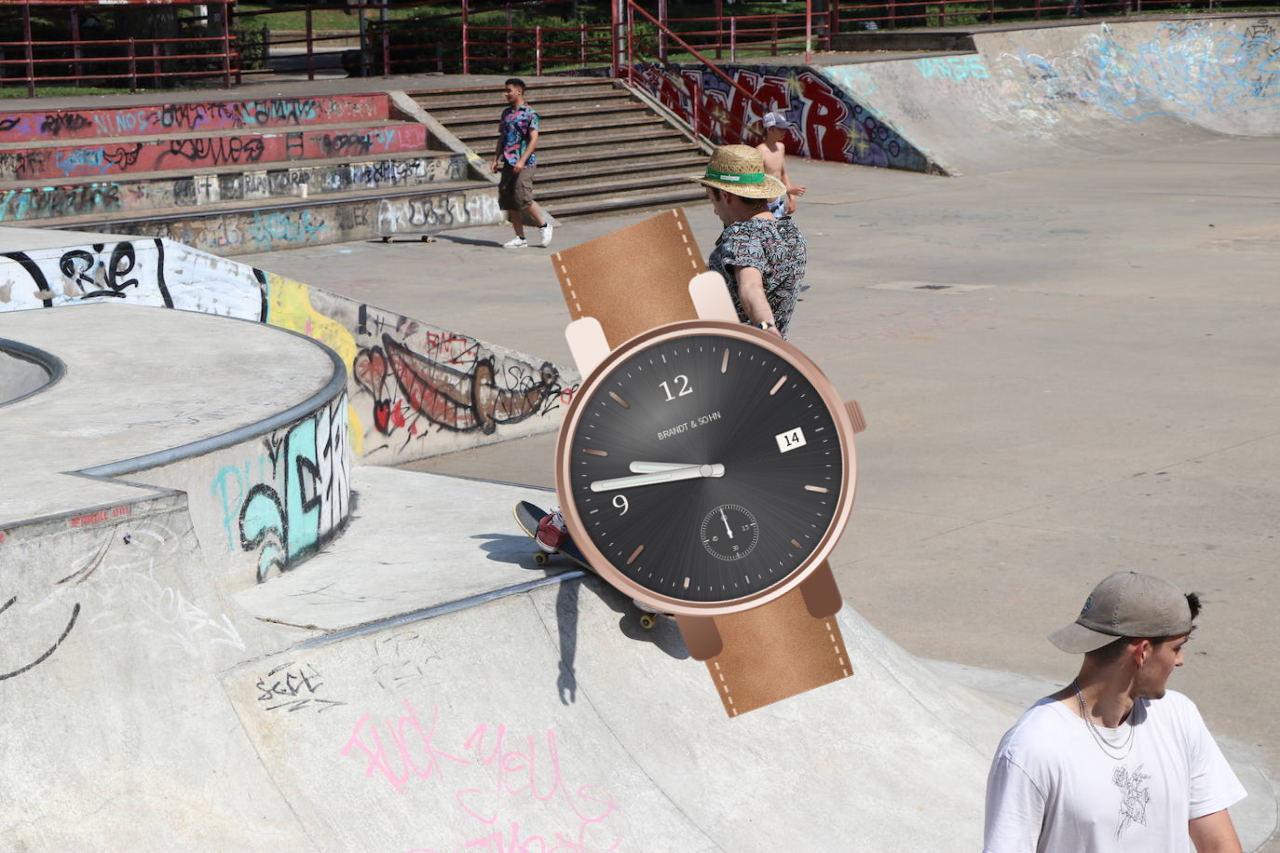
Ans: 9:47
